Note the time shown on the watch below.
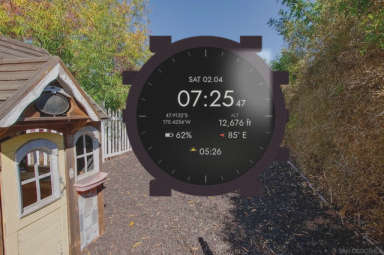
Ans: 7:25:47
